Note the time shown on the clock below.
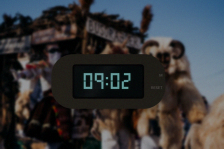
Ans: 9:02
